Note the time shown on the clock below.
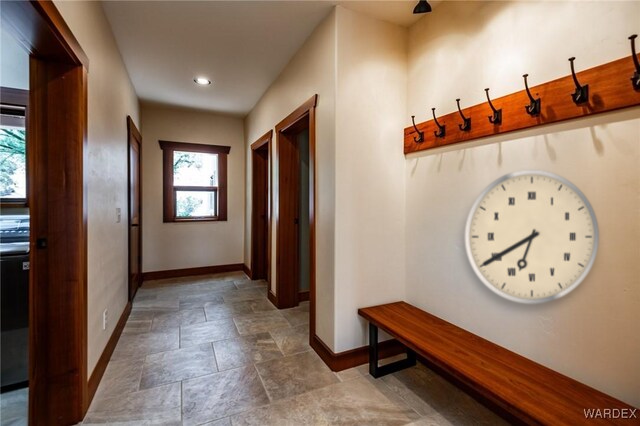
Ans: 6:40
